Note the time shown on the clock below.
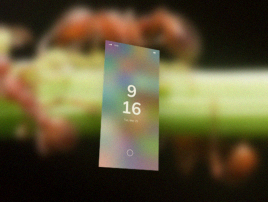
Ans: 9:16
